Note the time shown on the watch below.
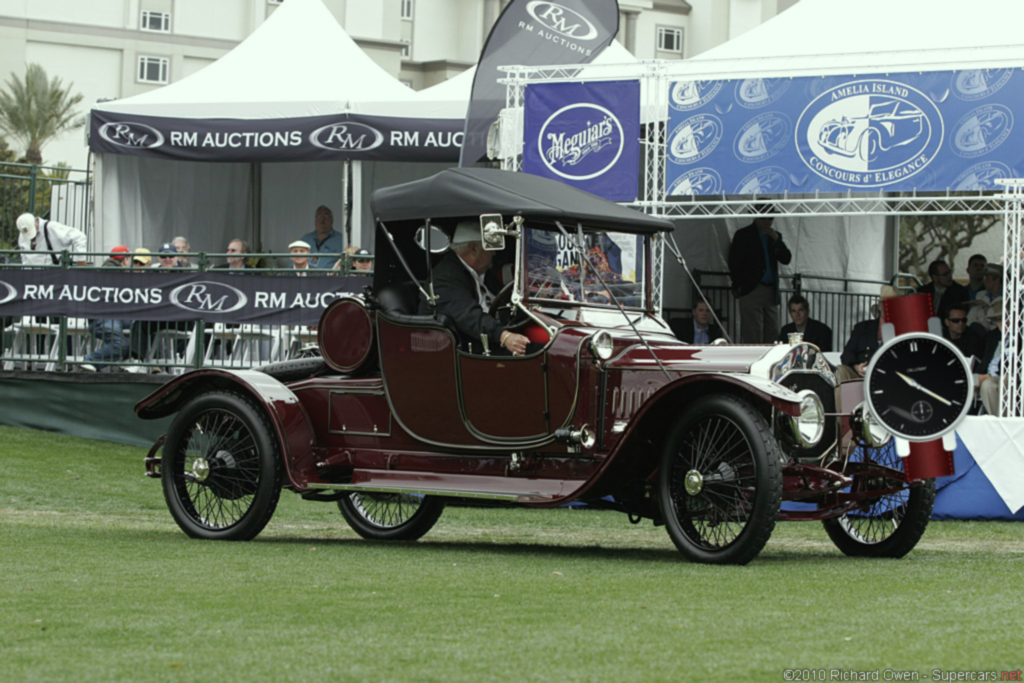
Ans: 10:21
